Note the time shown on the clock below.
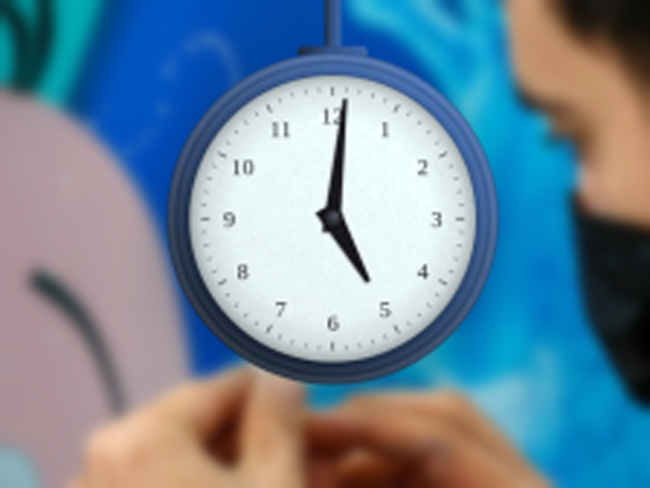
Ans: 5:01
